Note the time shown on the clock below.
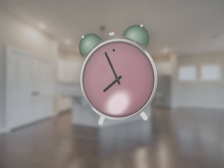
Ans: 7:57
